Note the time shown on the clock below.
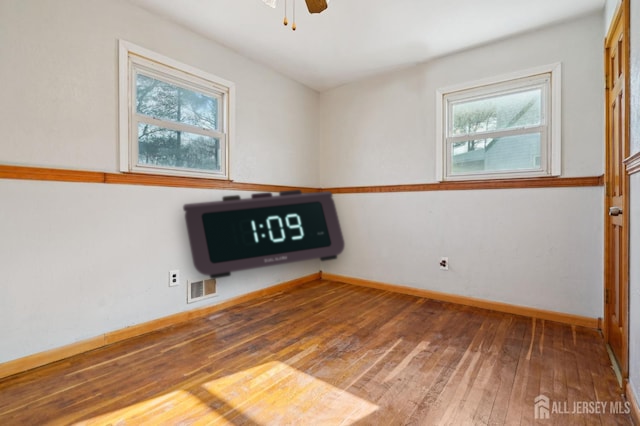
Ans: 1:09
